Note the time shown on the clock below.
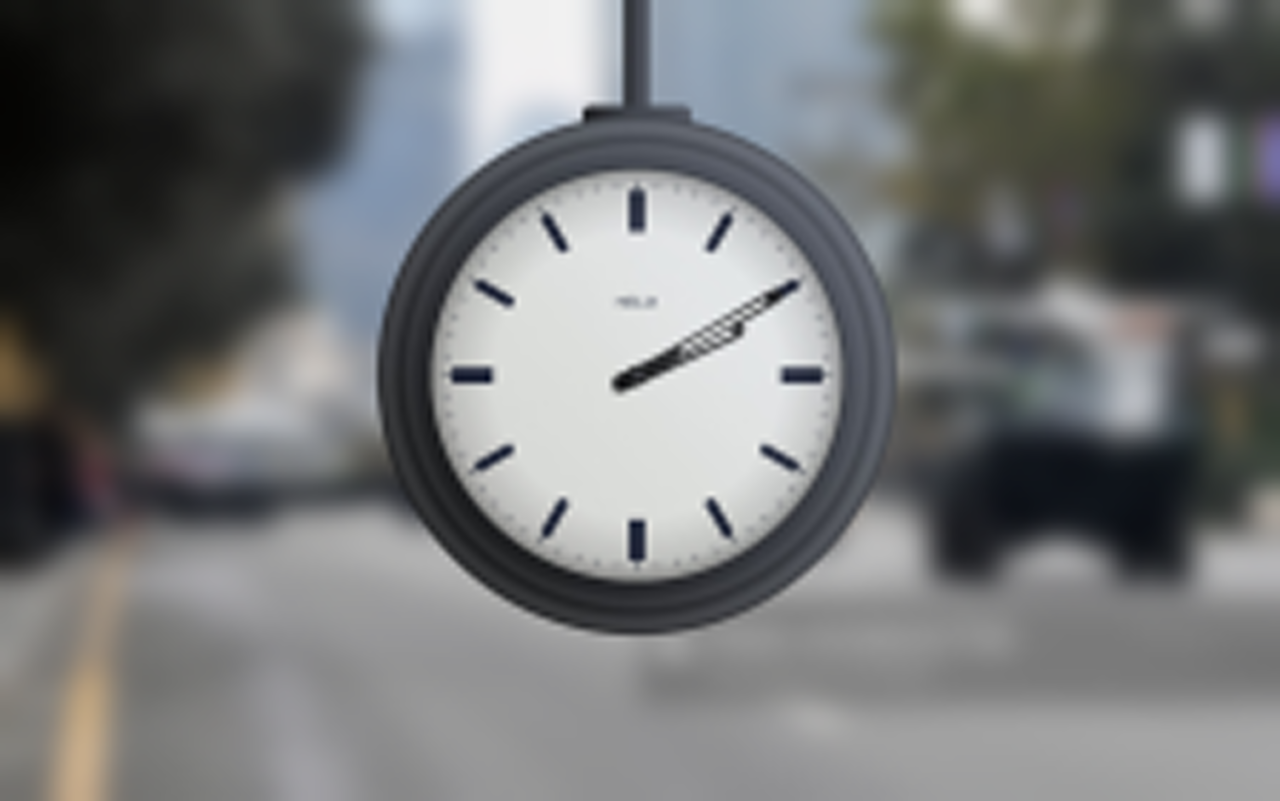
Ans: 2:10
